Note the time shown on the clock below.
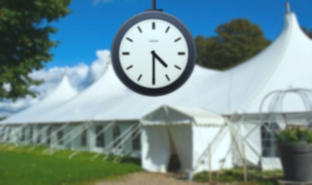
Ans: 4:30
